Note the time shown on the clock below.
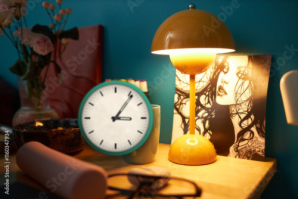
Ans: 3:06
